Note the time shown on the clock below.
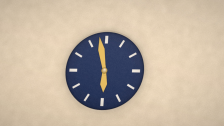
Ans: 5:58
